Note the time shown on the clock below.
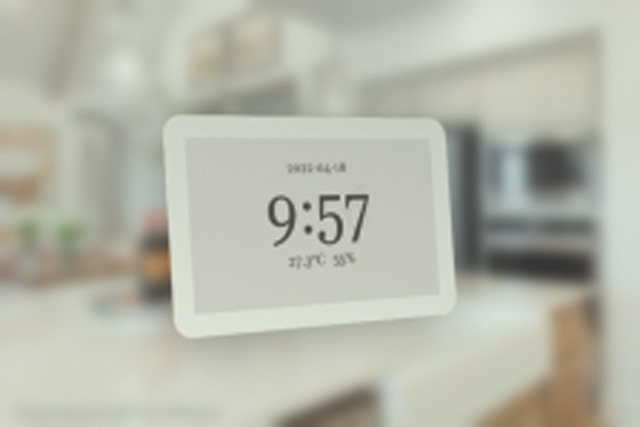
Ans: 9:57
